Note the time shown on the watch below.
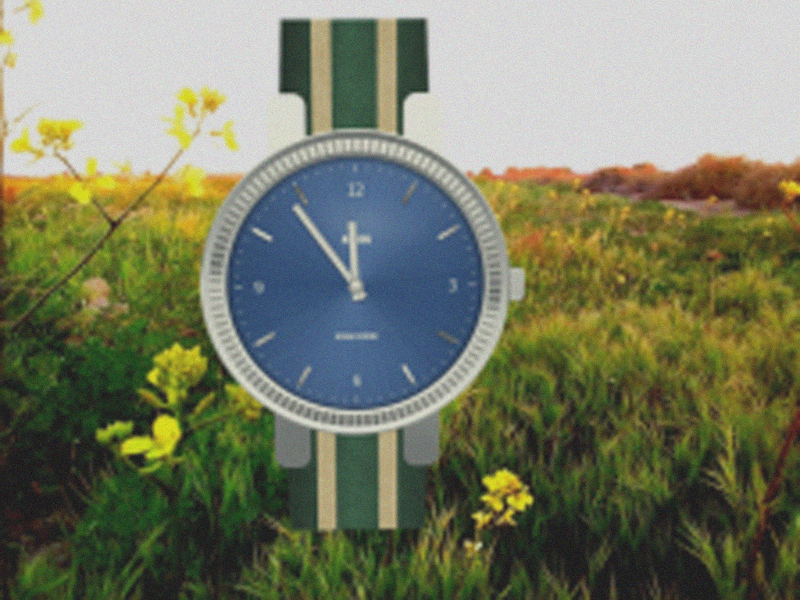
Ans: 11:54
